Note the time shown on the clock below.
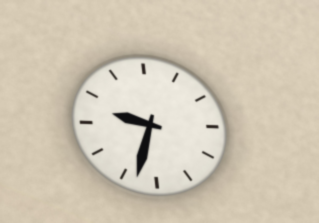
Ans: 9:33
